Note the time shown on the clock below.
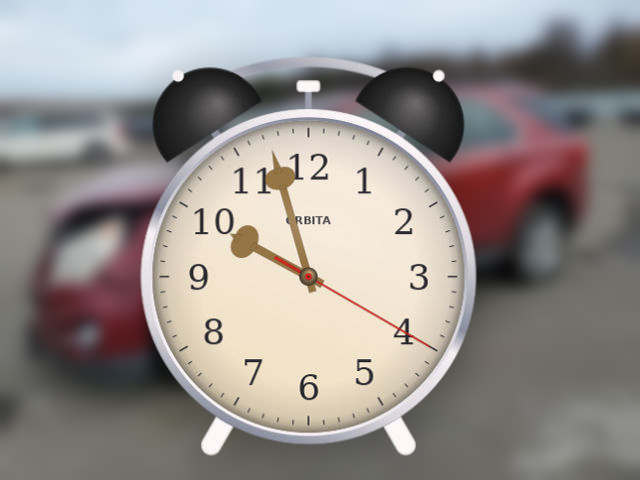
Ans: 9:57:20
